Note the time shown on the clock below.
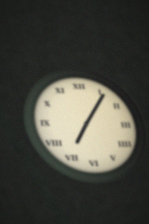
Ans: 7:06
